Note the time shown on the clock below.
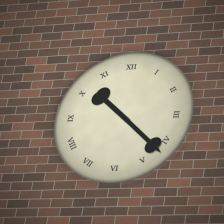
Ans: 10:22
